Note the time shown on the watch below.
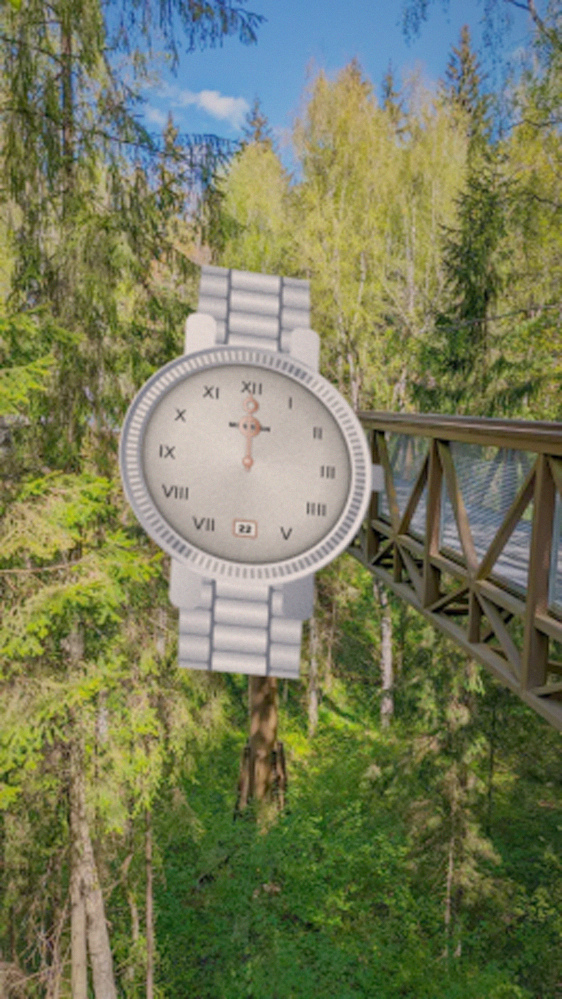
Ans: 12:00
